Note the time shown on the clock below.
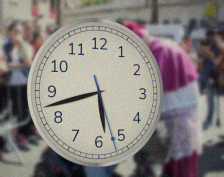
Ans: 5:42:27
